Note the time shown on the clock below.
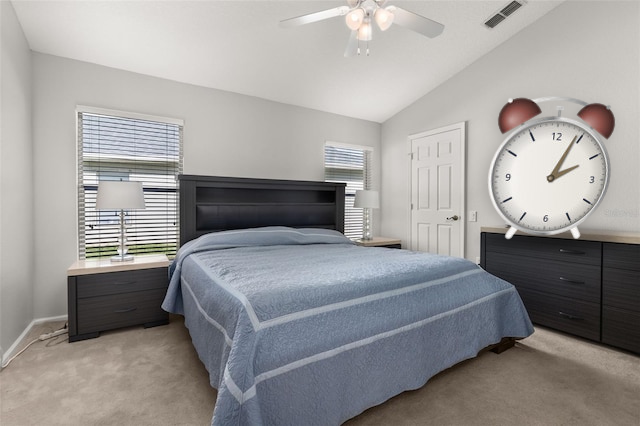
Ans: 2:04
